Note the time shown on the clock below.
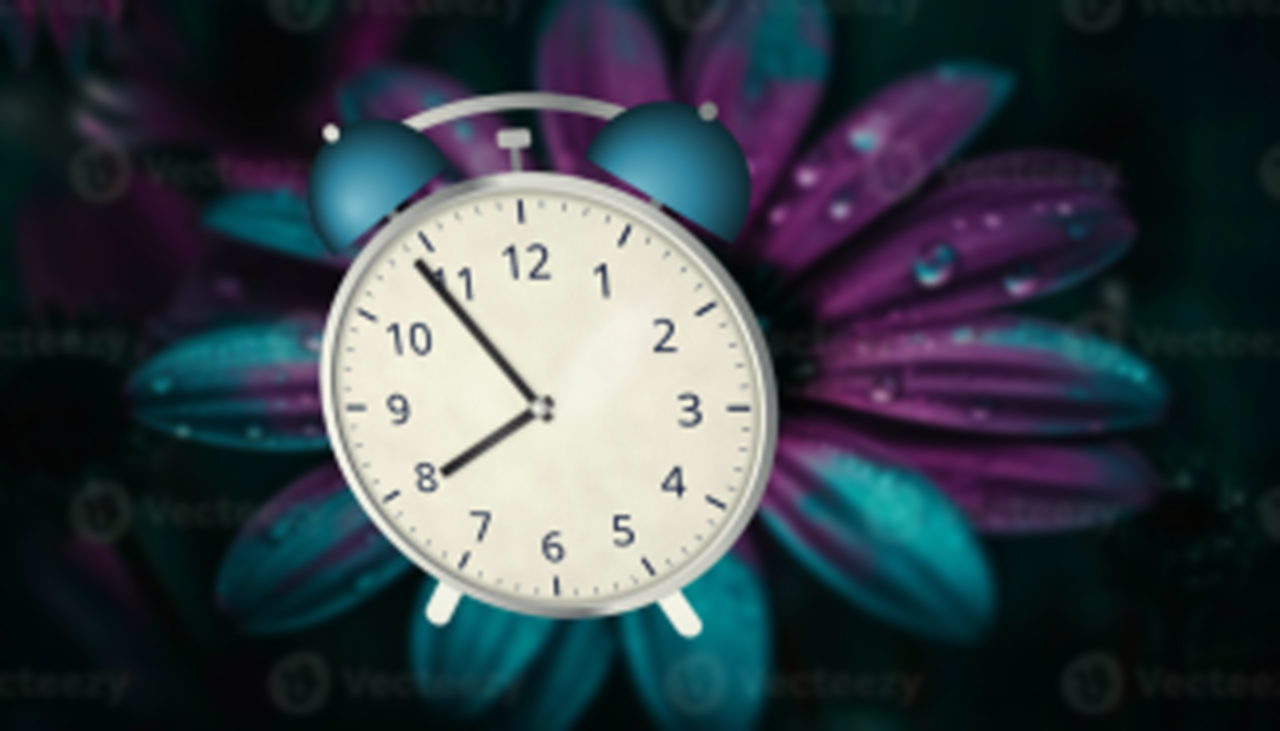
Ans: 7:54
